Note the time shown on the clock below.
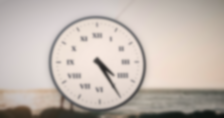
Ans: 4:25
